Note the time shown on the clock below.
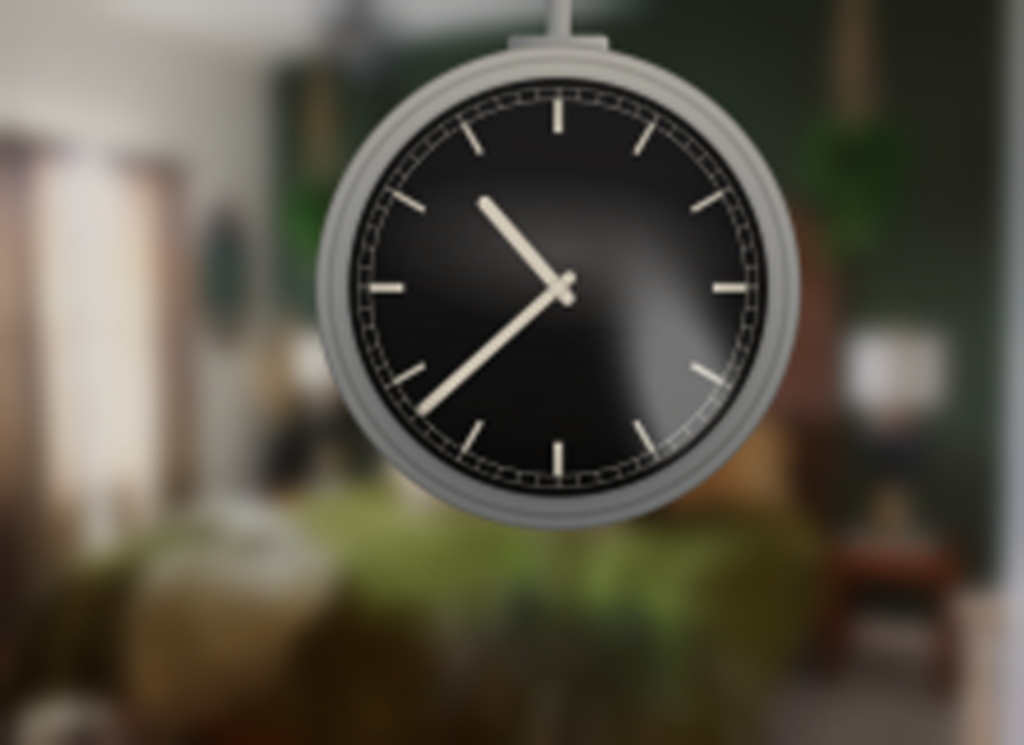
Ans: 10:38
